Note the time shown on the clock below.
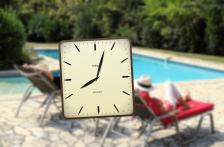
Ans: 8:03
